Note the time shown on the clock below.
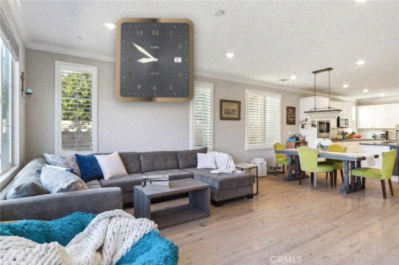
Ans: 8:51
